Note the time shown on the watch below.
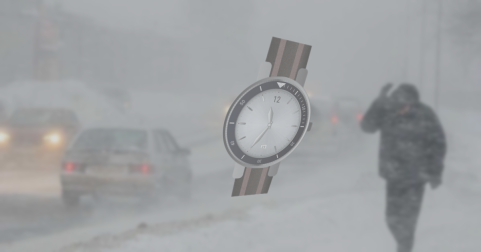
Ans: 11:35
